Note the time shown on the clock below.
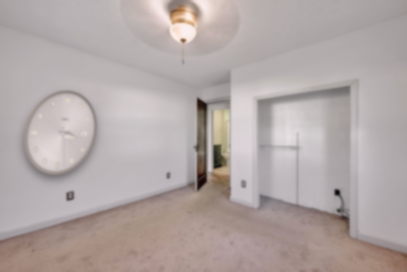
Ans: 3:28
